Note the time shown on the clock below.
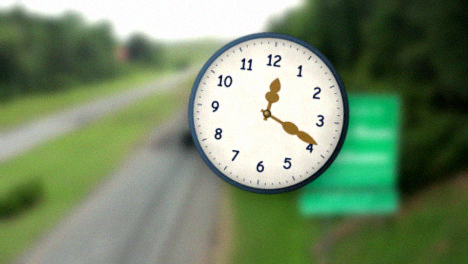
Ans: 12:19
